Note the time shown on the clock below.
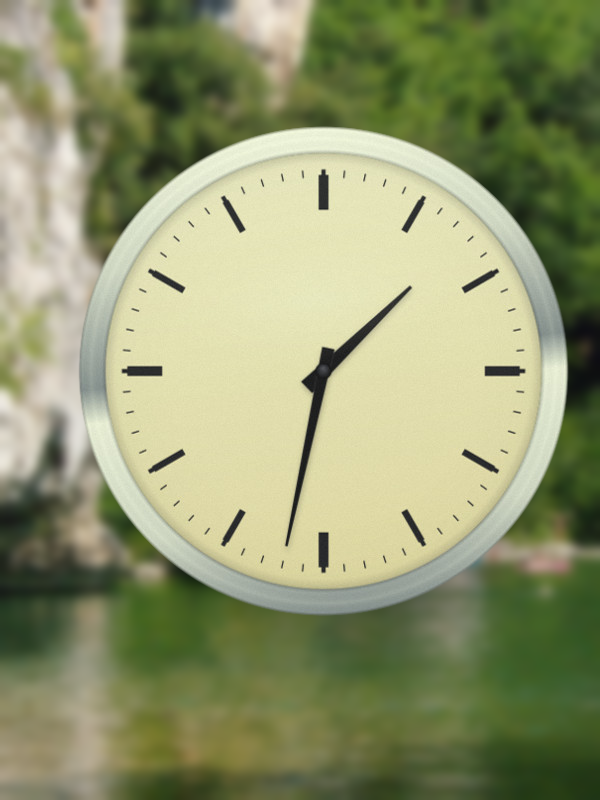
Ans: 1:32
